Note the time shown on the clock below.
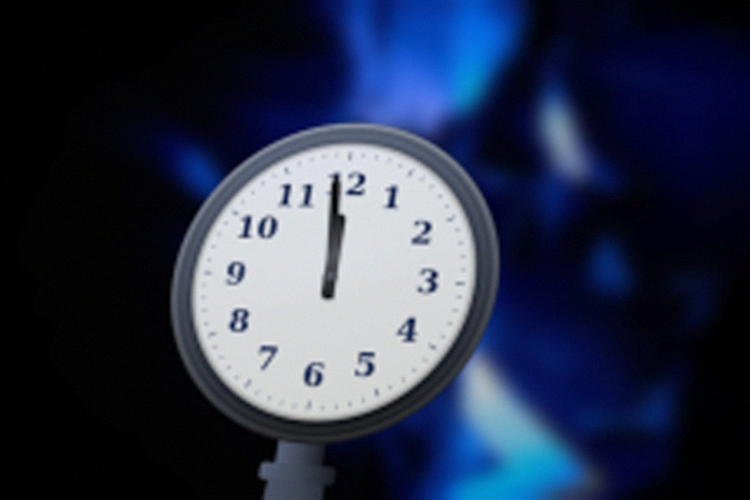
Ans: 11:59
